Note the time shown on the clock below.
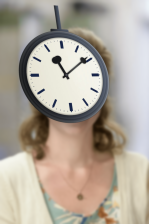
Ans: 11:09
